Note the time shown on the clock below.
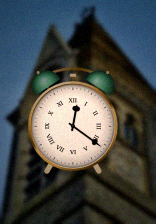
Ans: 12:21
